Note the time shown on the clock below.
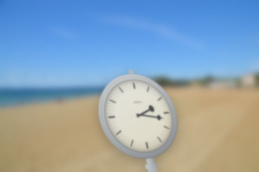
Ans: 2:17
